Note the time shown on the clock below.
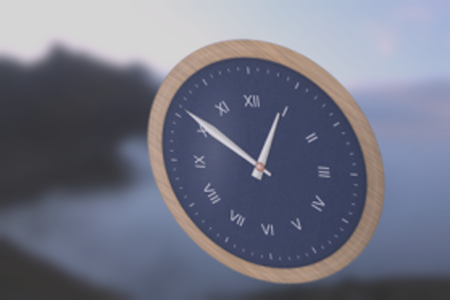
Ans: 12:51
